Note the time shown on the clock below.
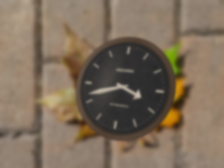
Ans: 3:42
